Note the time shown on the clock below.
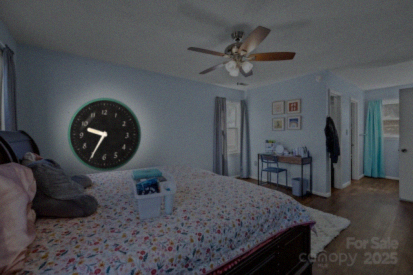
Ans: 9:35
